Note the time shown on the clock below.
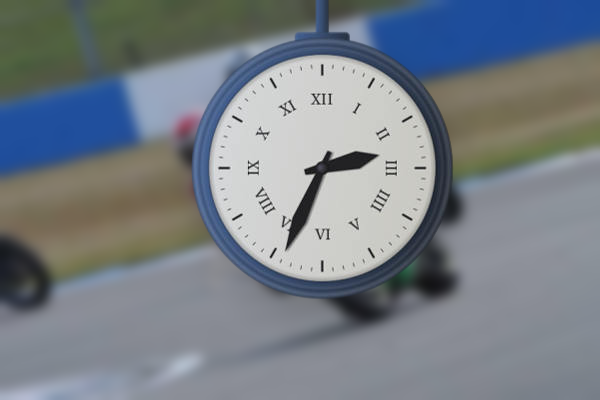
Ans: 2:34
